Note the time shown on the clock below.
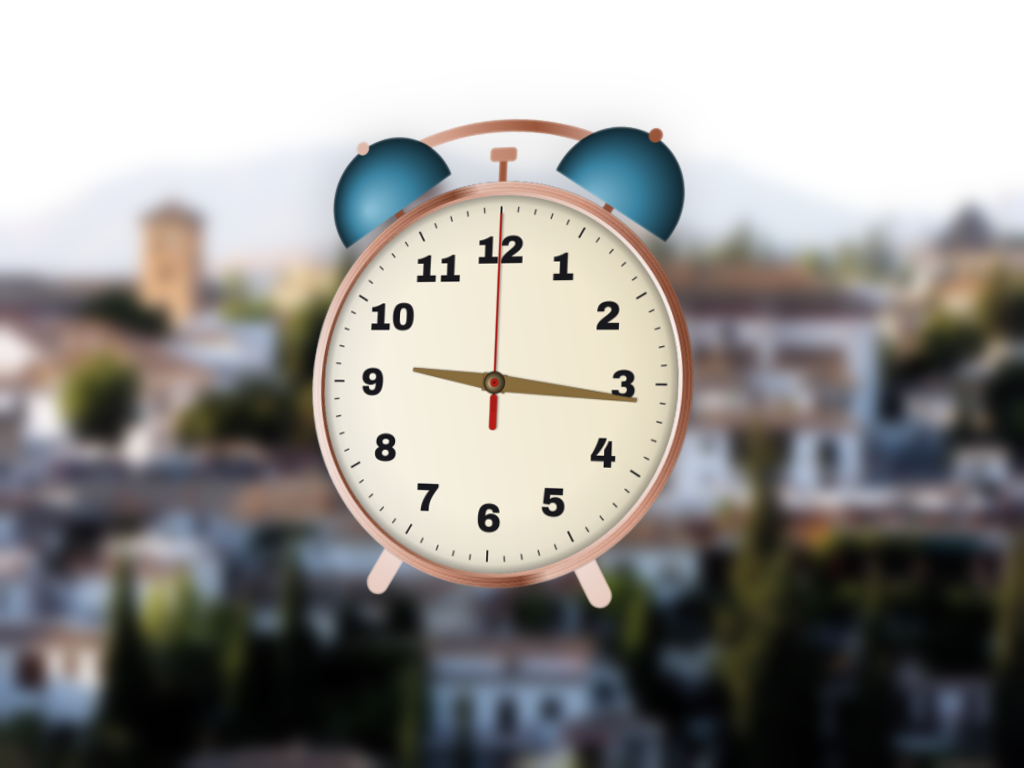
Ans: 9:16:00
